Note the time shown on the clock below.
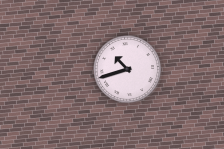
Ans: 10:43
